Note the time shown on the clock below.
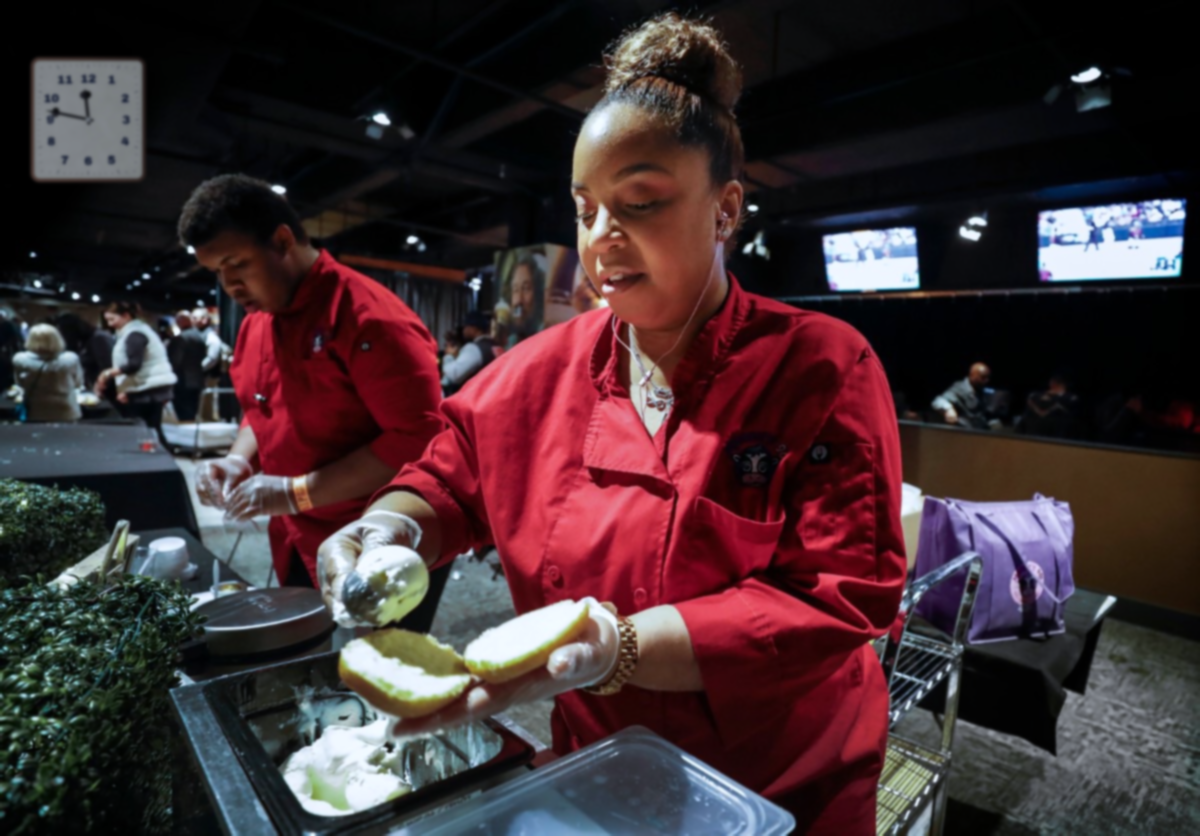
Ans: 11:47
